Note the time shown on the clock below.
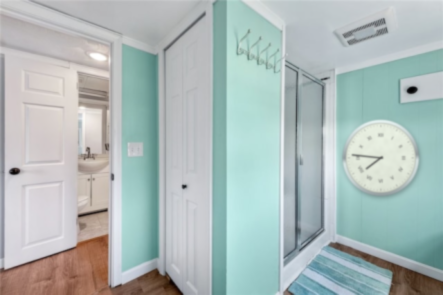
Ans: 7:46
